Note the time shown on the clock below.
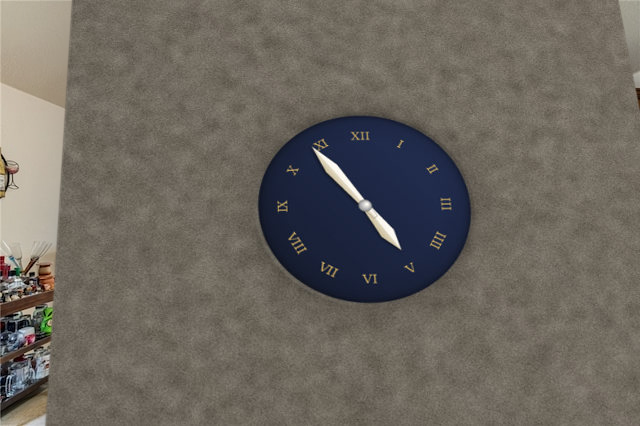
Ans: 4:54
